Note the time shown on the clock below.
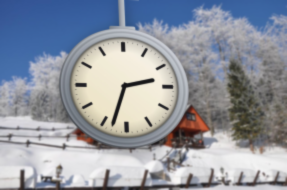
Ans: 2:33
